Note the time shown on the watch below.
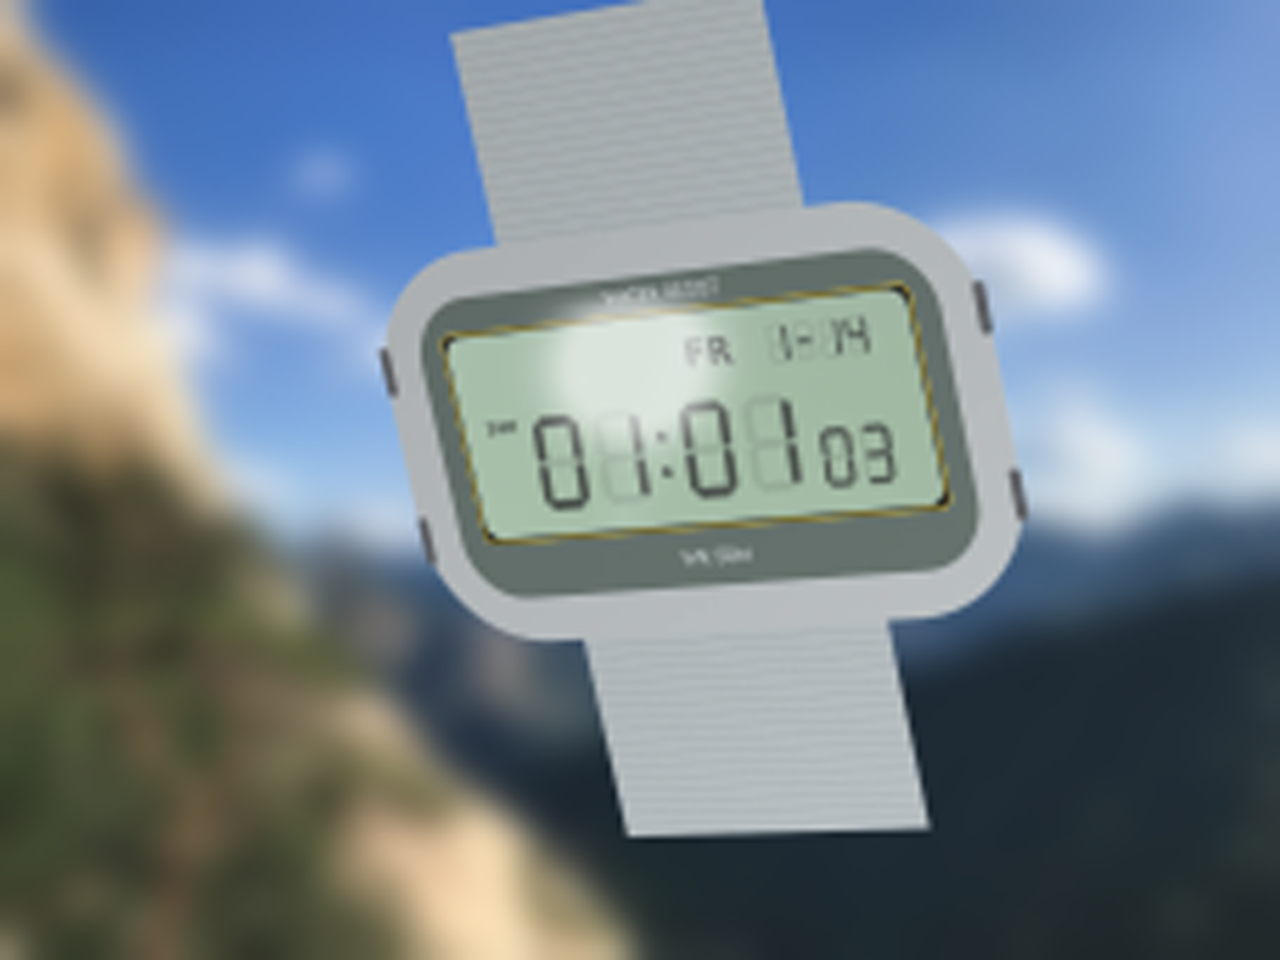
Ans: 1:01:03
